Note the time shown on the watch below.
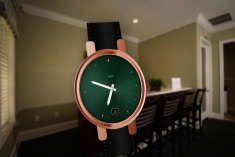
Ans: 6:49
